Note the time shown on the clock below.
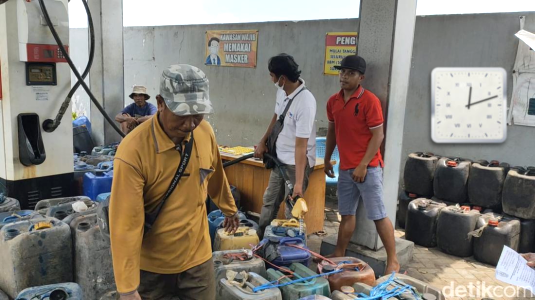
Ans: 12:12
